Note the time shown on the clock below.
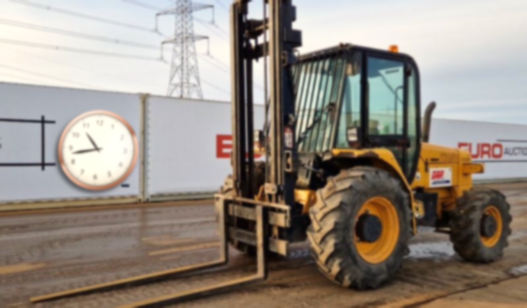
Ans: 10:43
